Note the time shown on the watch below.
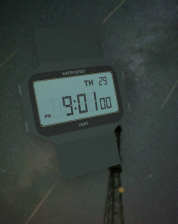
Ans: 9:01:00
